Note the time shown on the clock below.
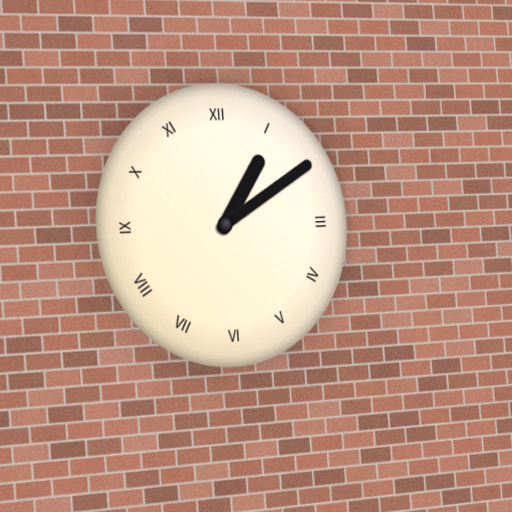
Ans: 1:10
